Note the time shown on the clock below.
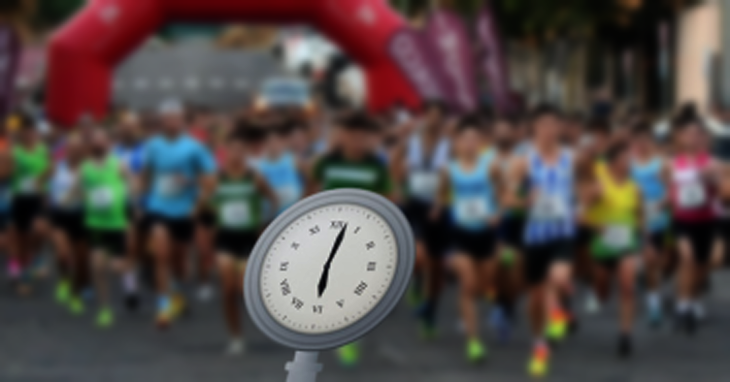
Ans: 6:02
